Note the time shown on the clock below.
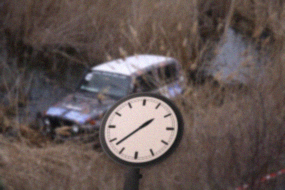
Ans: 1:38
